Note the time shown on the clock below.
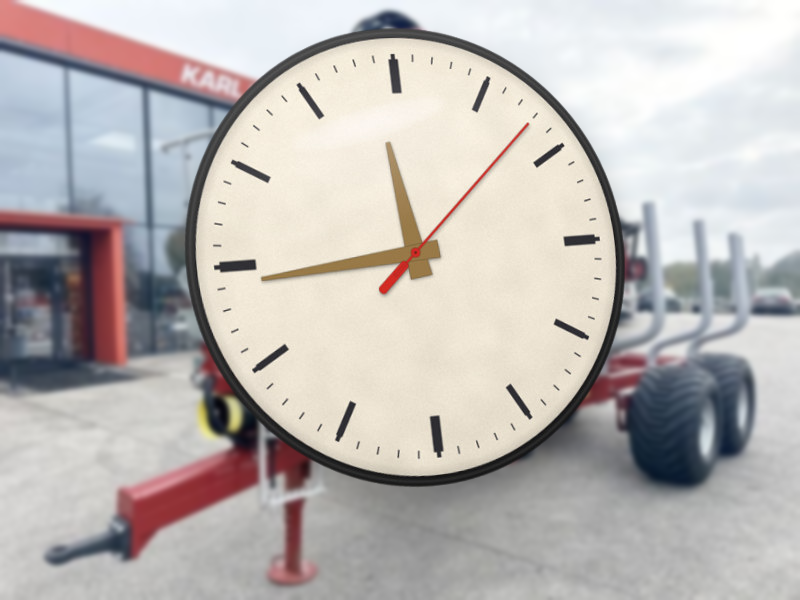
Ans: 11:44:08
